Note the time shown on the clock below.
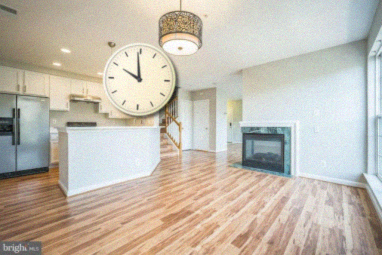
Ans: 9:59
